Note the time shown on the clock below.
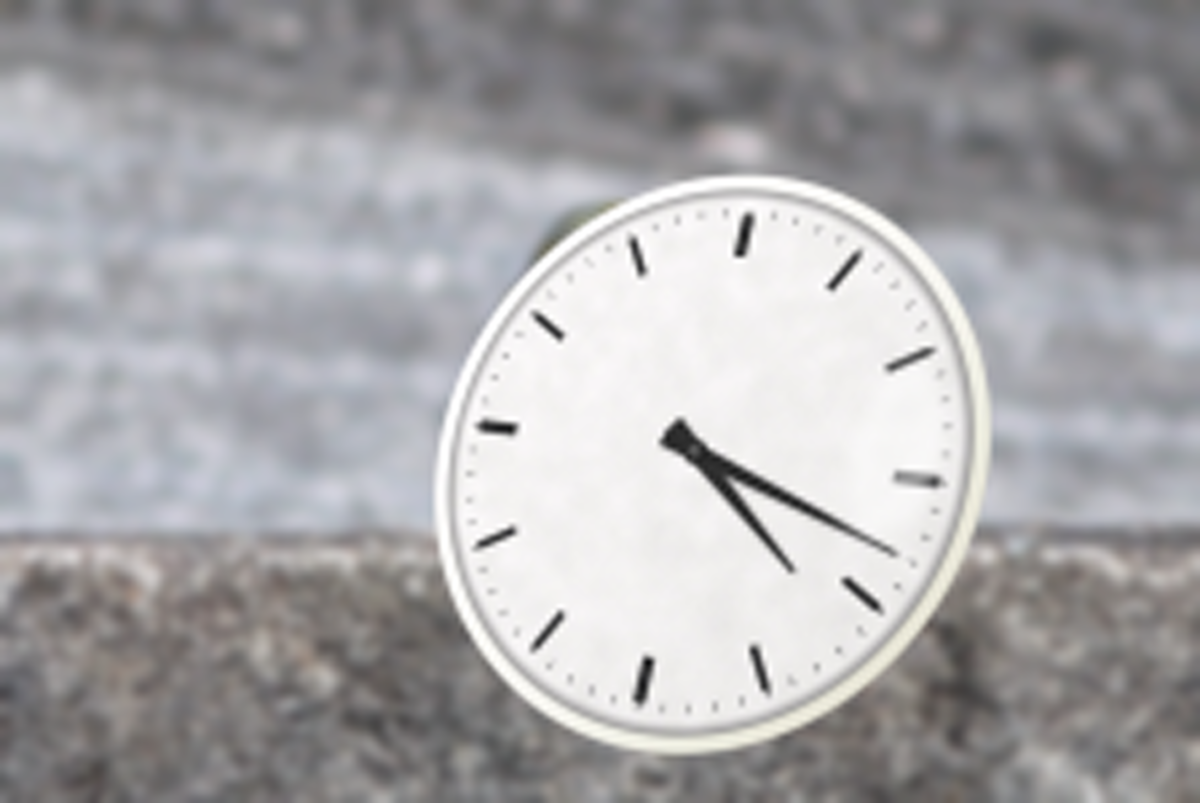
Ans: 4:18
